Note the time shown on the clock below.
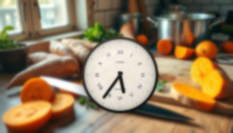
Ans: 5:36
